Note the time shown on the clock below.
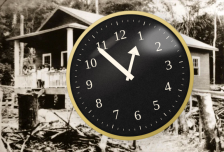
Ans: 12:54
